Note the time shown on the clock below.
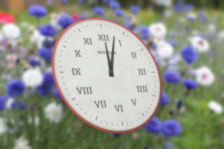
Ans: 12:03
